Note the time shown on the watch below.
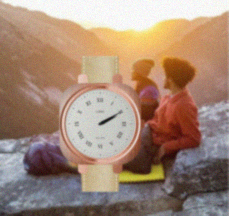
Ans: 2:10
